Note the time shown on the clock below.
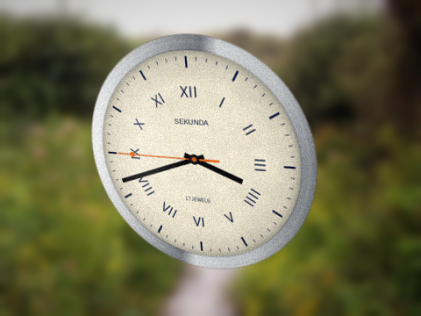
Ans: 3:41:45
